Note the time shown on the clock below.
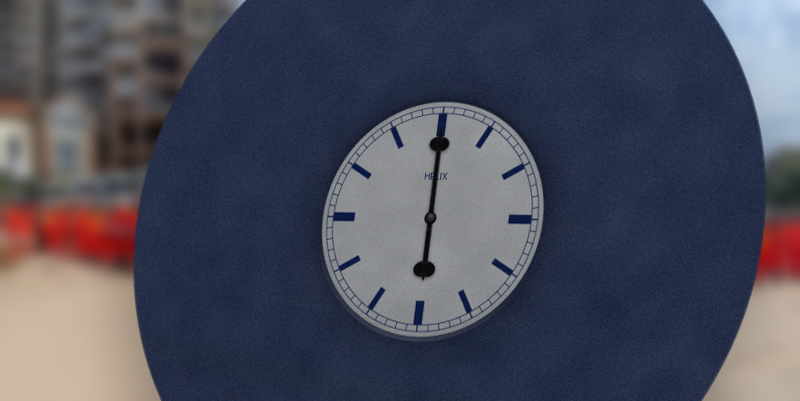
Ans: 6:00
